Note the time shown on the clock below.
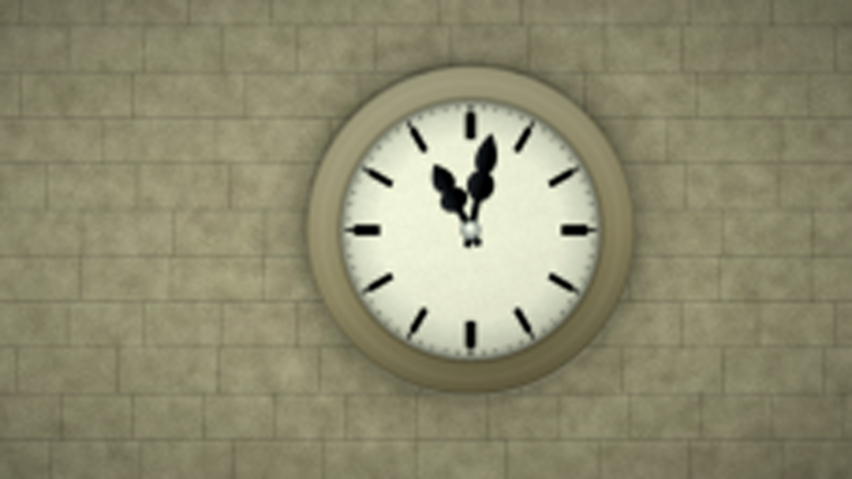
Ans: 11:02
